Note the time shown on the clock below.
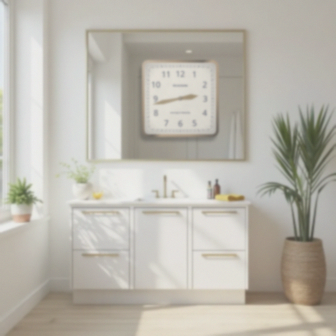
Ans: 2:43
